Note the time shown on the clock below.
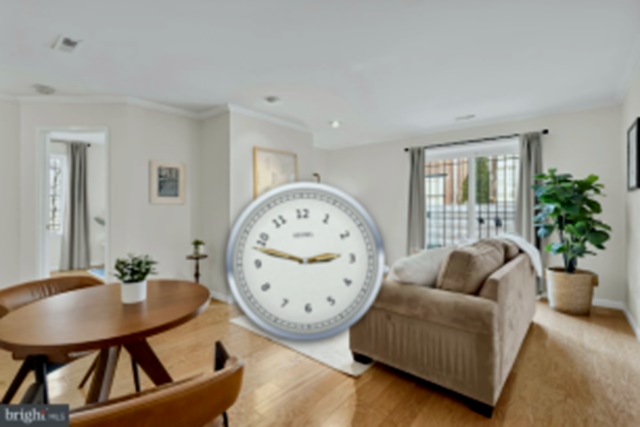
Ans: 2:48
